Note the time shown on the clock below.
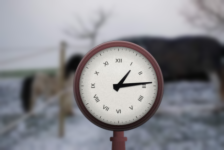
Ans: 1:14
